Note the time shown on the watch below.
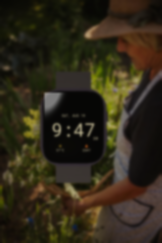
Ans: 9:47
